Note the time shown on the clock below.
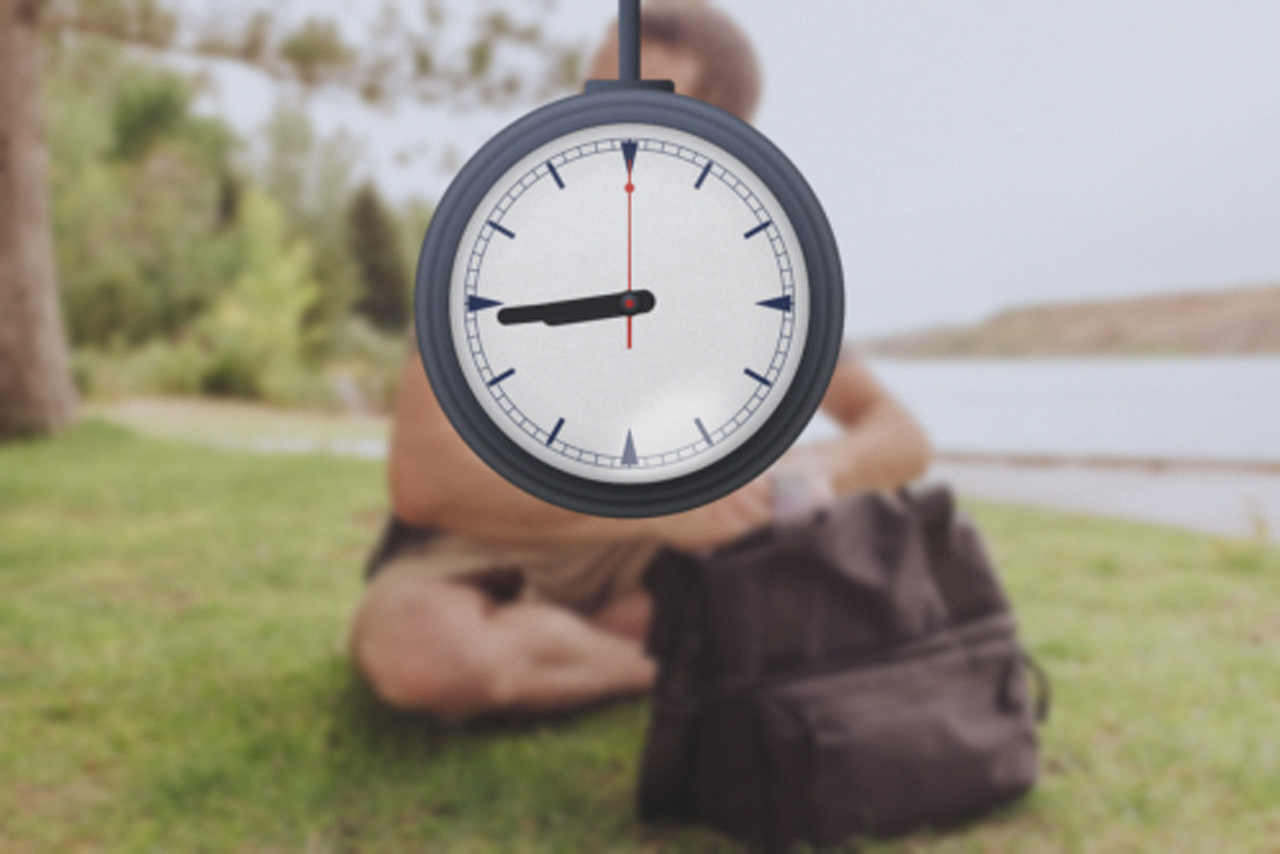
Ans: 8:44:00
